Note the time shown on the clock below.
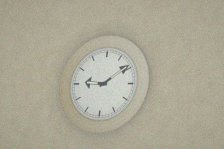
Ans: 9:09
